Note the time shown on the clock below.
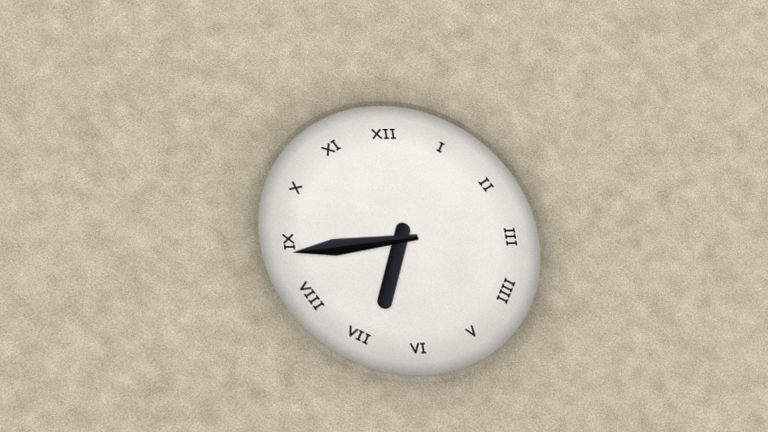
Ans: 6:44
